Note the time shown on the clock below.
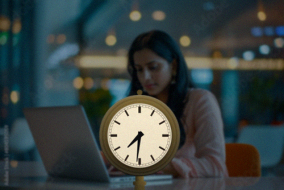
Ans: 7:31
